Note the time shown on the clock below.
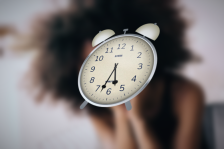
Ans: 5:33
